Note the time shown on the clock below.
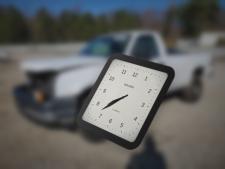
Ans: 7:37
